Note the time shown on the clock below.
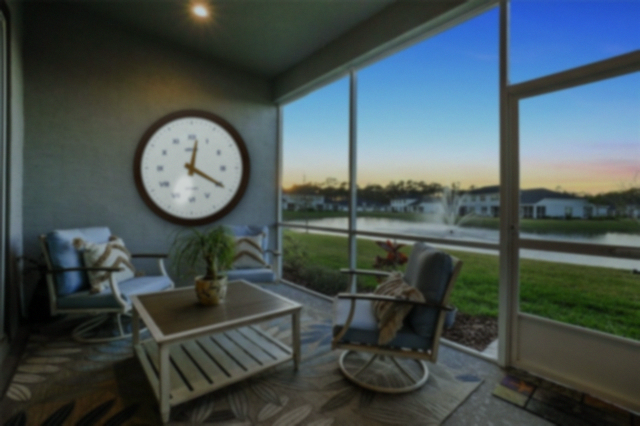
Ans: 12:20
